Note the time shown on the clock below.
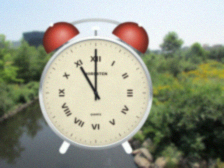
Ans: 11:00
